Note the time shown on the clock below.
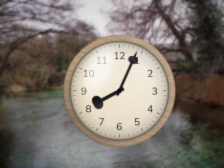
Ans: 8:04
